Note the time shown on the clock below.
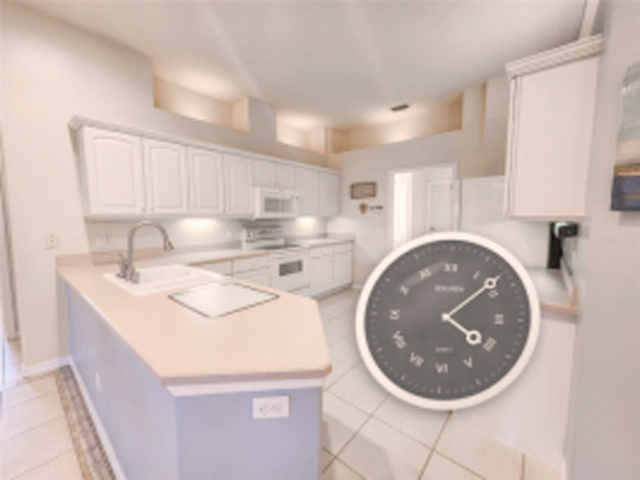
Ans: 4:08
